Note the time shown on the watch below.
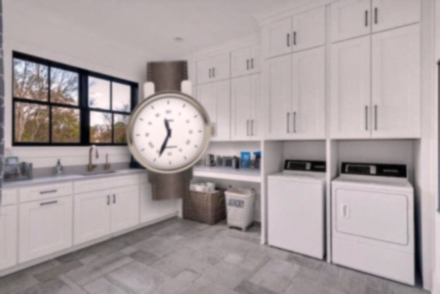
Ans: 11:34
